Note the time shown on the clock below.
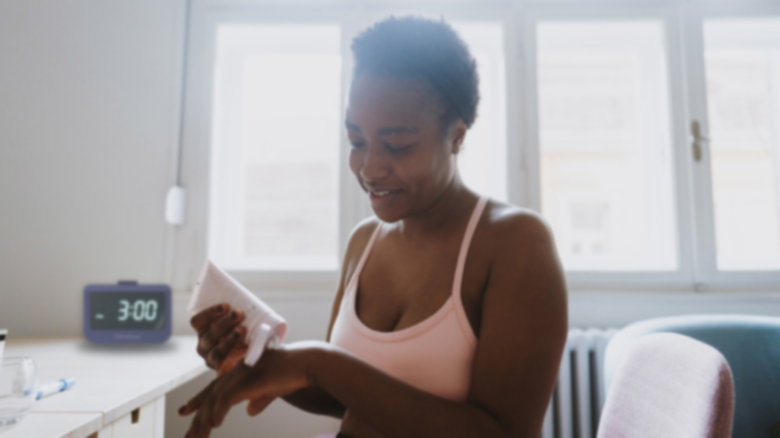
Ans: 3:00
